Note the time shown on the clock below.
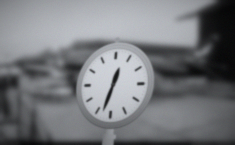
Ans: 12:33
